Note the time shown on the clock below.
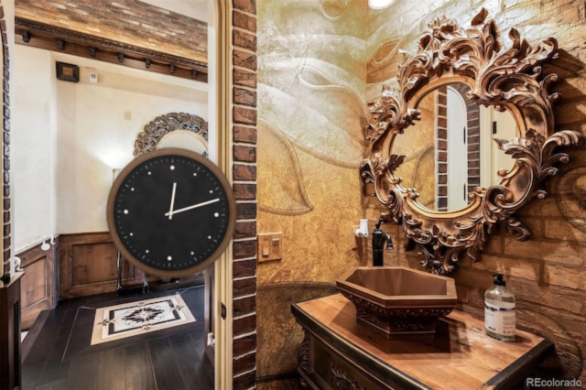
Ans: 12:12
